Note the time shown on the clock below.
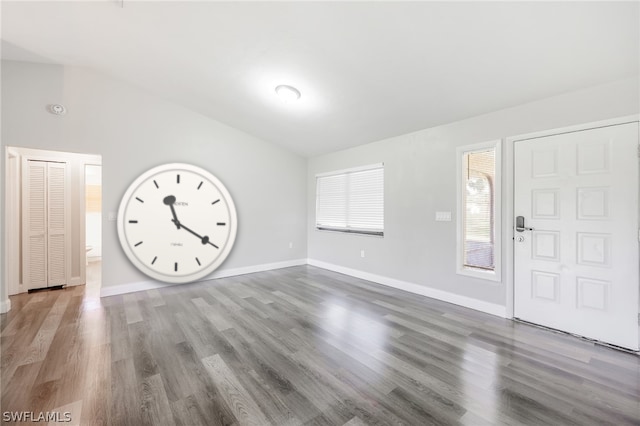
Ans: 11:20
